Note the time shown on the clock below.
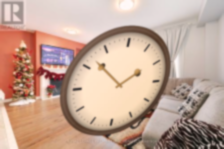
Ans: 1:52
